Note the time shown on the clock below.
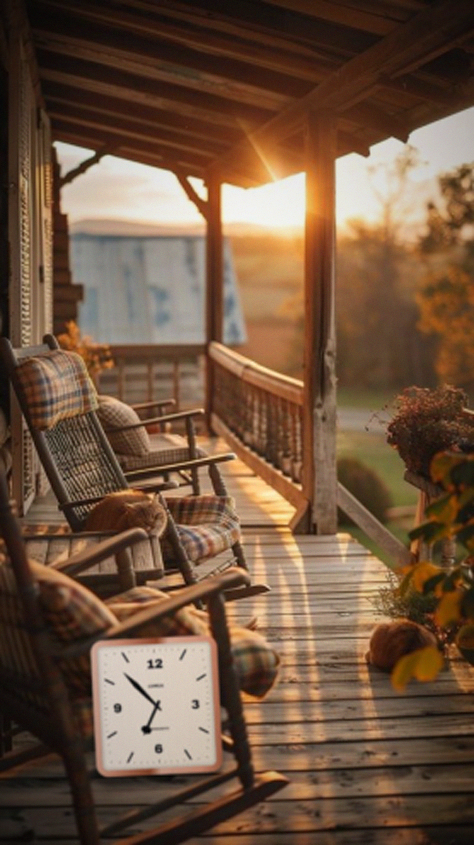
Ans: 6:53
